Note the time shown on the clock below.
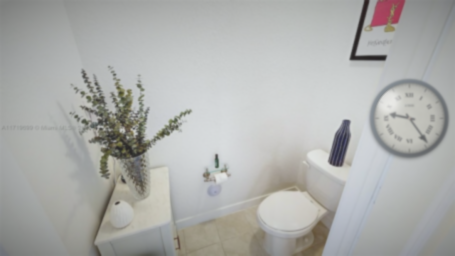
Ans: 9:24
